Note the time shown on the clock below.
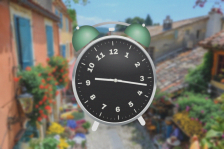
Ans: 9:17
